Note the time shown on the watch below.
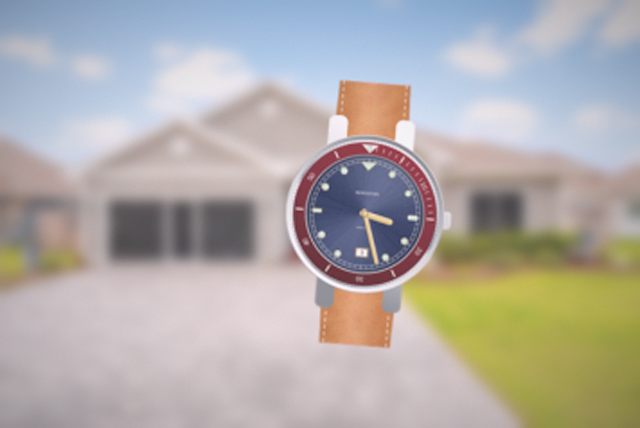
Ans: 3:27
